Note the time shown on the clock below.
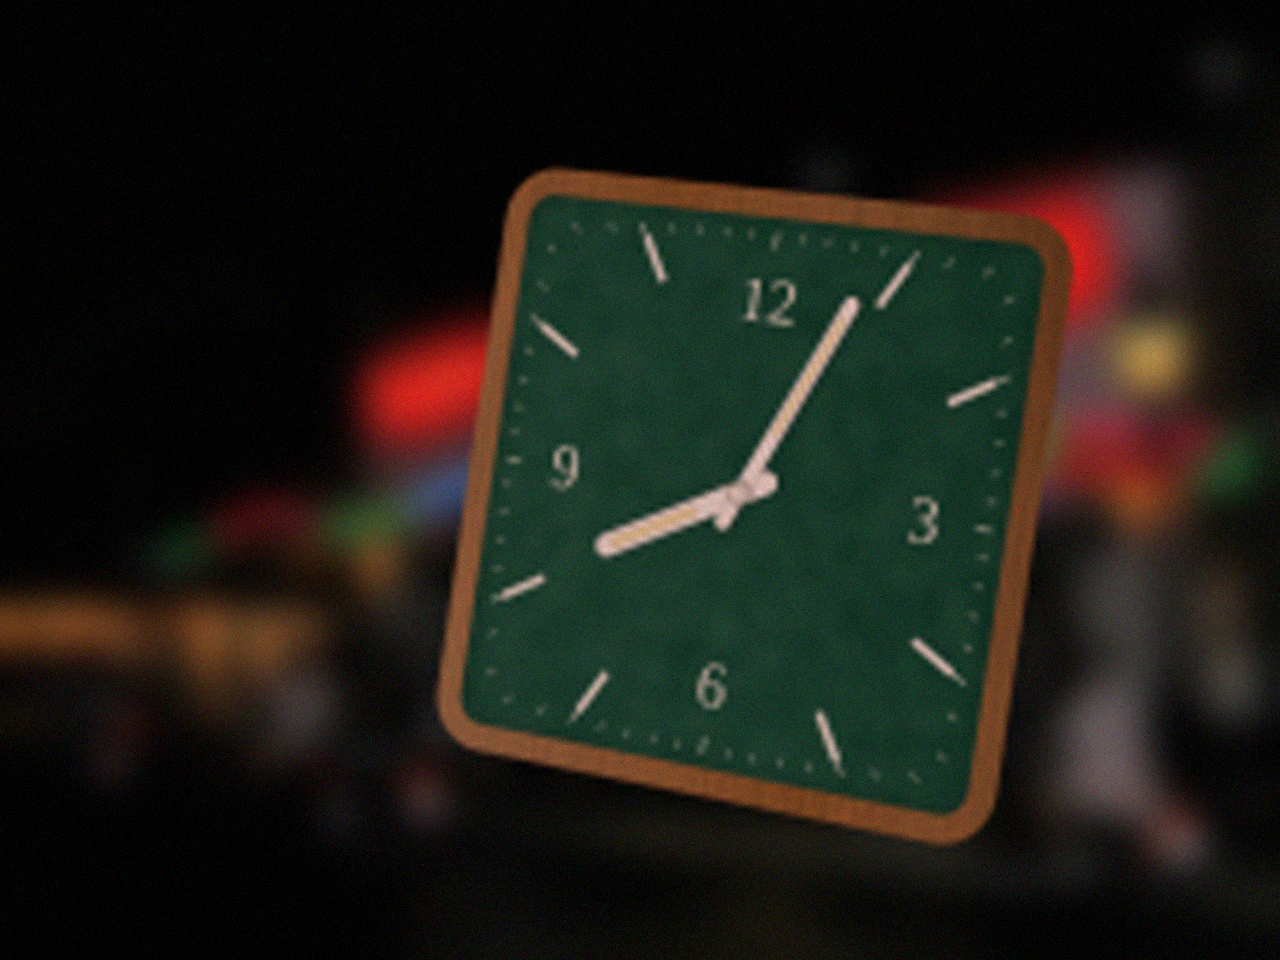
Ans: 8:04
